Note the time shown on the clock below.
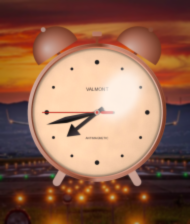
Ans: 7:42:45
